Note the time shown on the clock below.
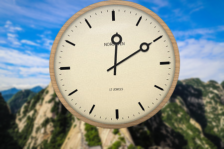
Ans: 12:10
